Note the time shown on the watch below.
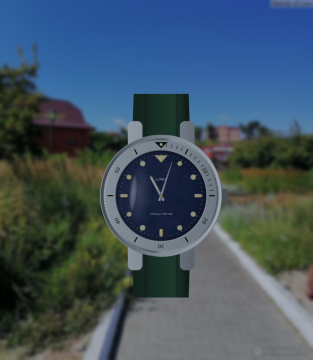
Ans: 11:03
